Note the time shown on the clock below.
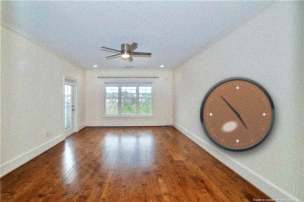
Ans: 4:53
